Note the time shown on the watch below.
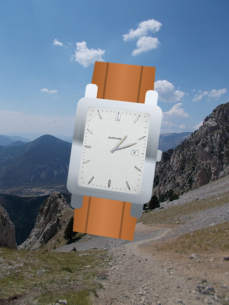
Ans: 1:11
